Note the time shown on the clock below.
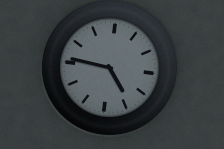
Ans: 4:46
